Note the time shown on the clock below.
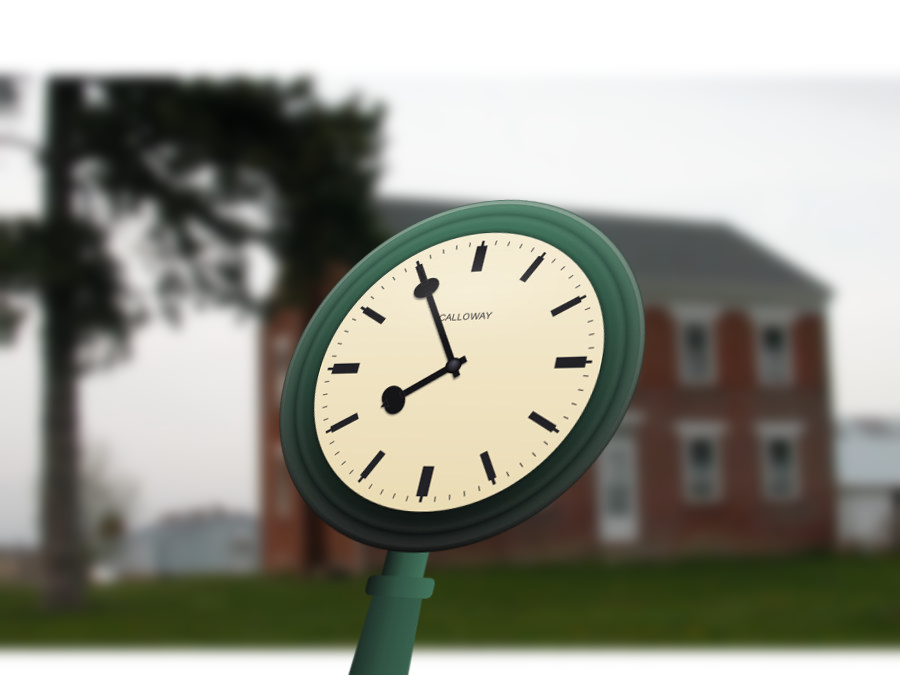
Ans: 7:55
